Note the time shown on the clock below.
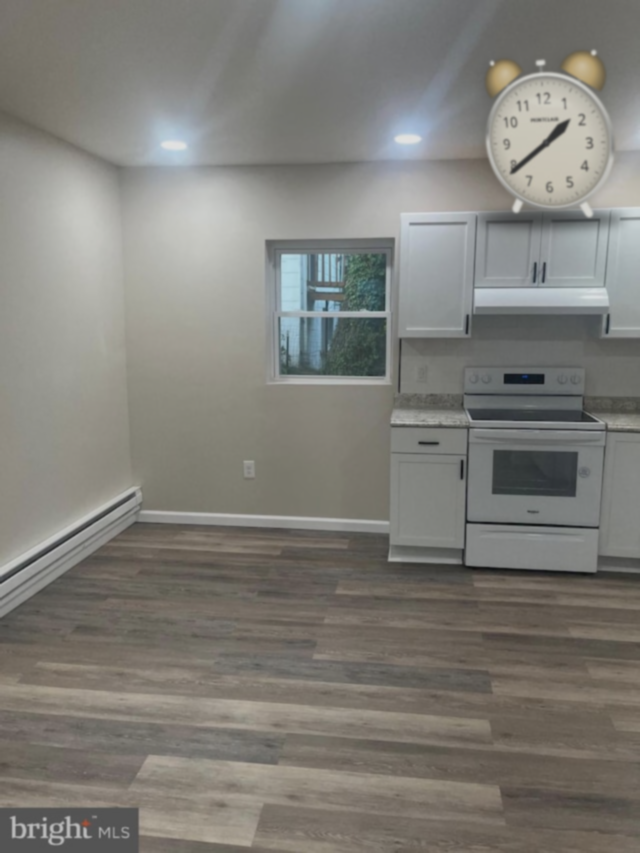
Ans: 1:39
